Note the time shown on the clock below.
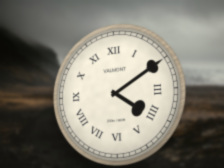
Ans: 4:10
